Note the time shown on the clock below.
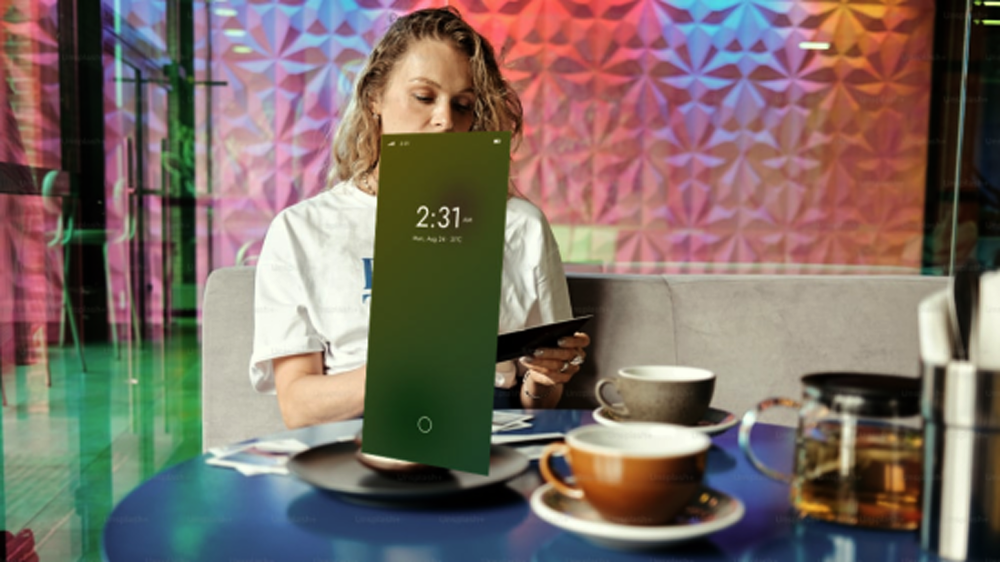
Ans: 2:31
